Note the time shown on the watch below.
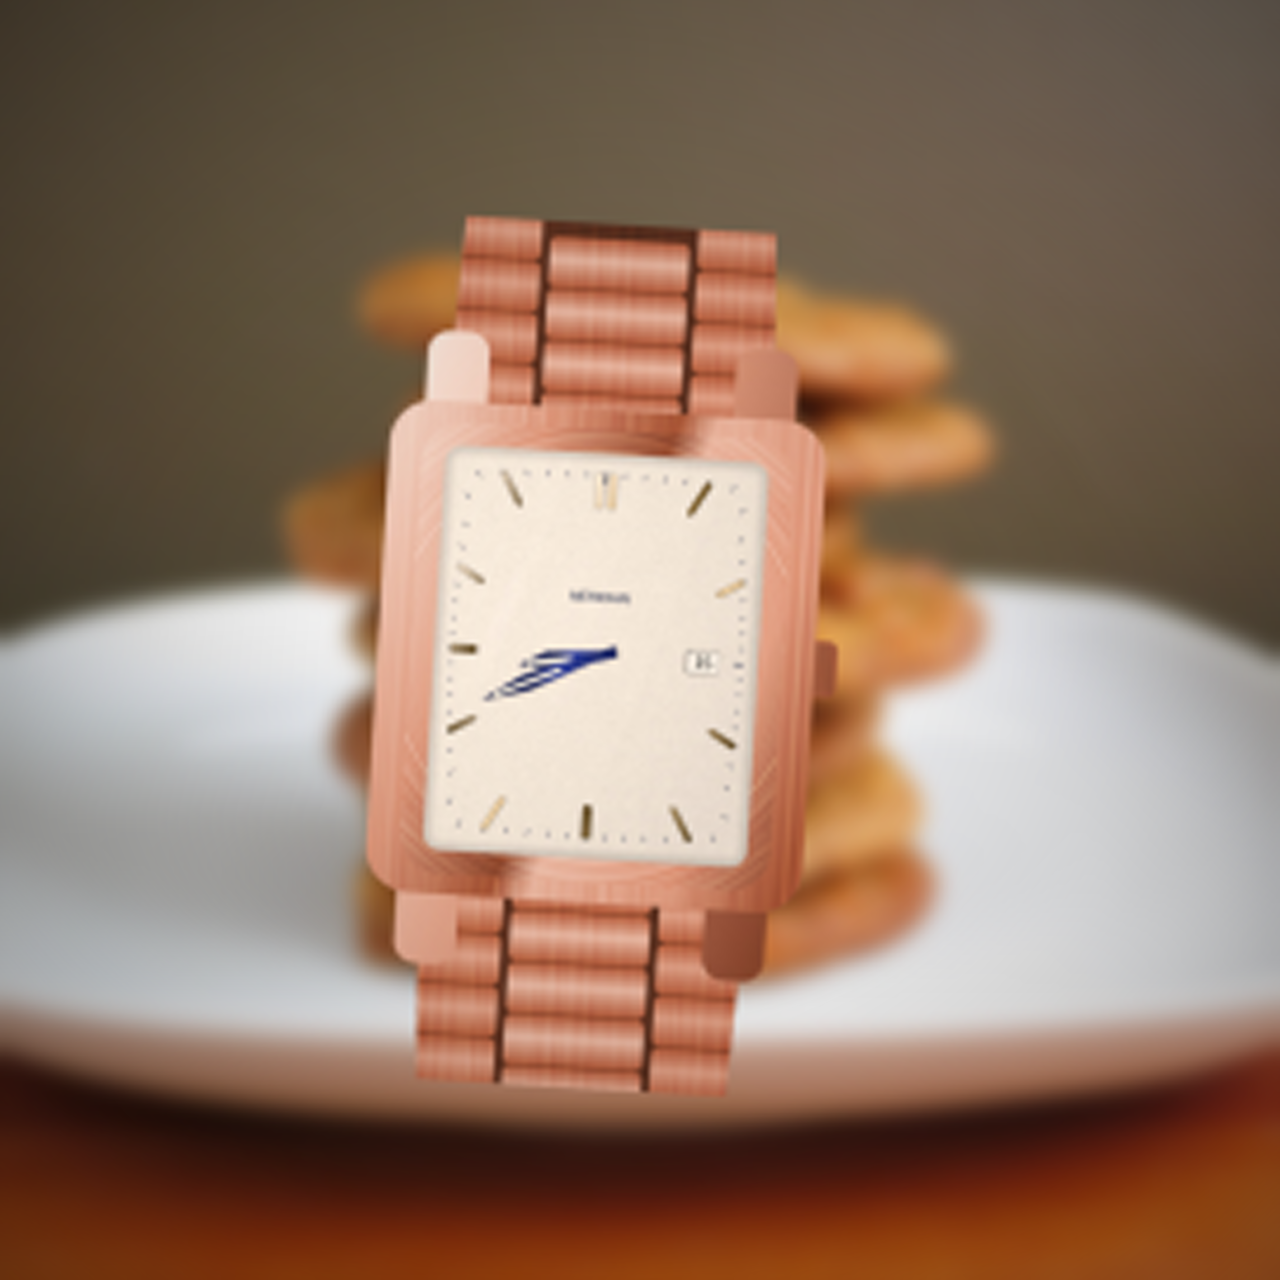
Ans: 8:41
